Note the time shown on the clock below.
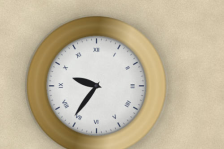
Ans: 9:36
